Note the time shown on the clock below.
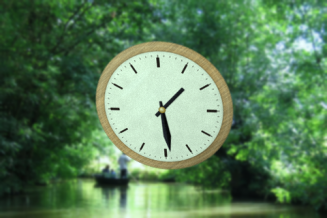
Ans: 1:29
